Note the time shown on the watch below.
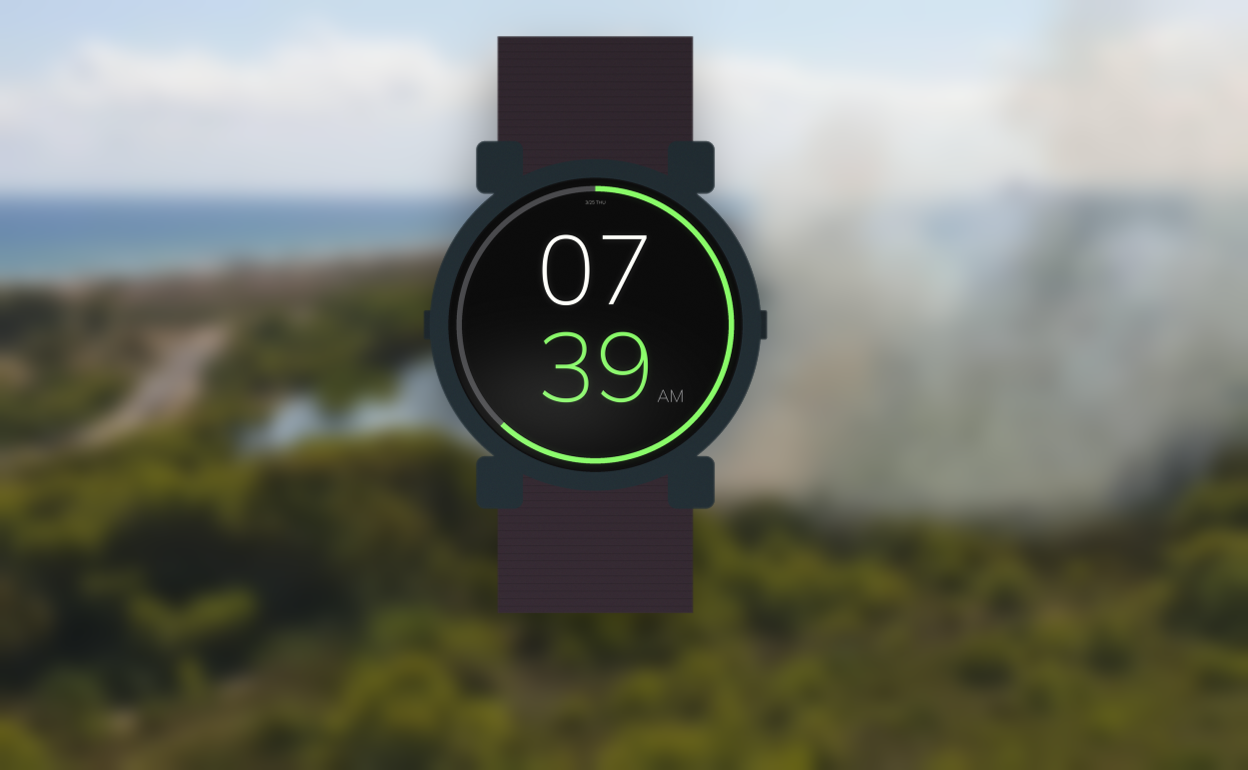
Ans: 7:39
